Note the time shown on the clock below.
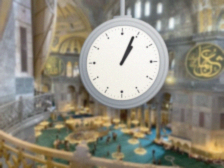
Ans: 1:04
